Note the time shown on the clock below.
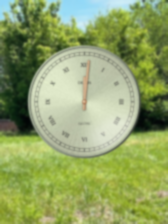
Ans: 12:01
